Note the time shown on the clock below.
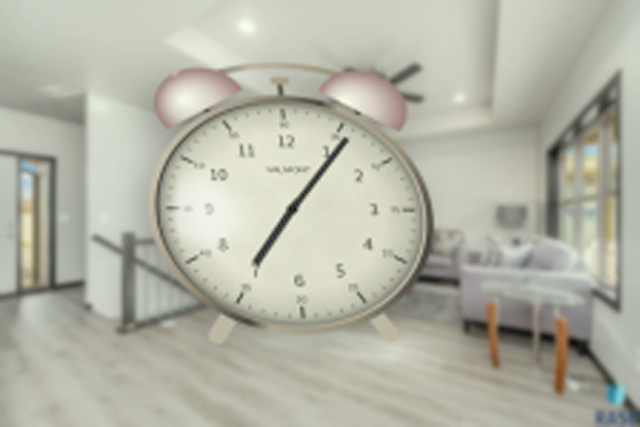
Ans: 7:06
